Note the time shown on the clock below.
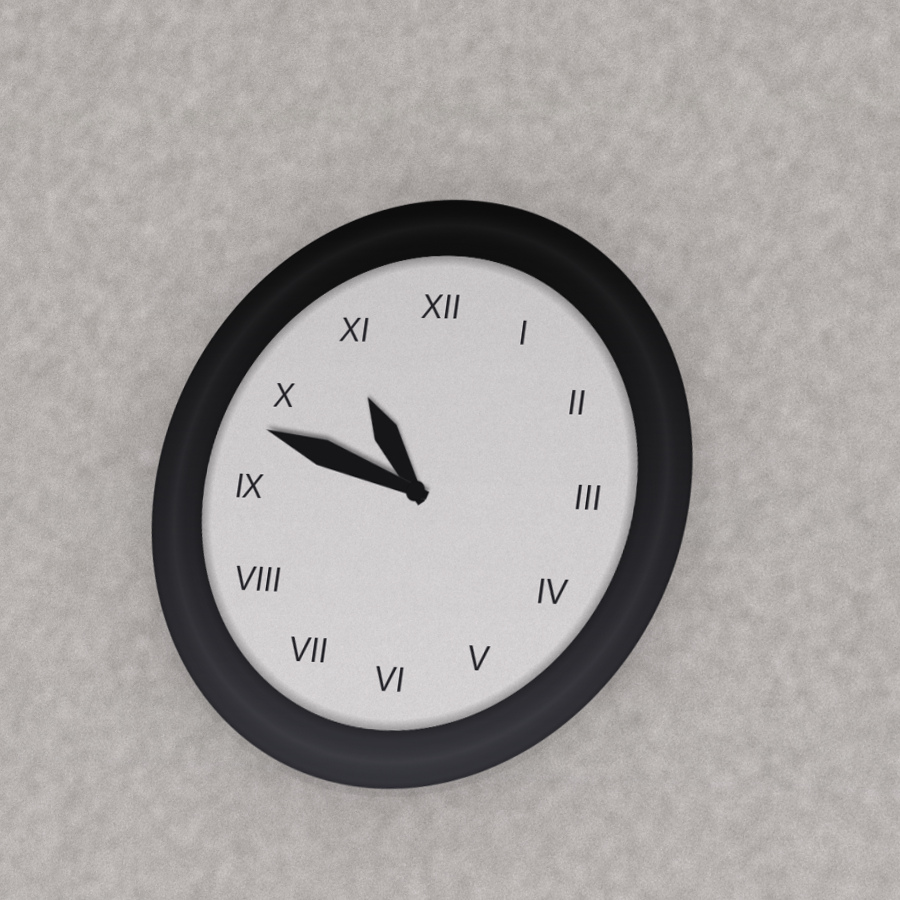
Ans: 10:48
